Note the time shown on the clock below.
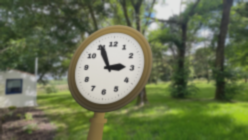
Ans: 2:55
